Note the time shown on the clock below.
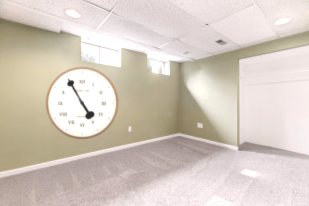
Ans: 4:55
